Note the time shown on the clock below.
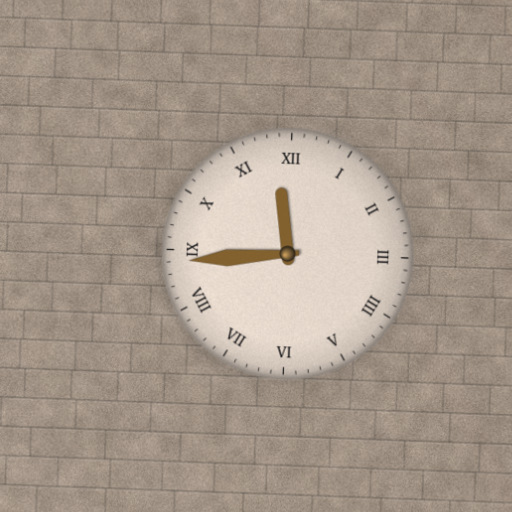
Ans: 11:44
